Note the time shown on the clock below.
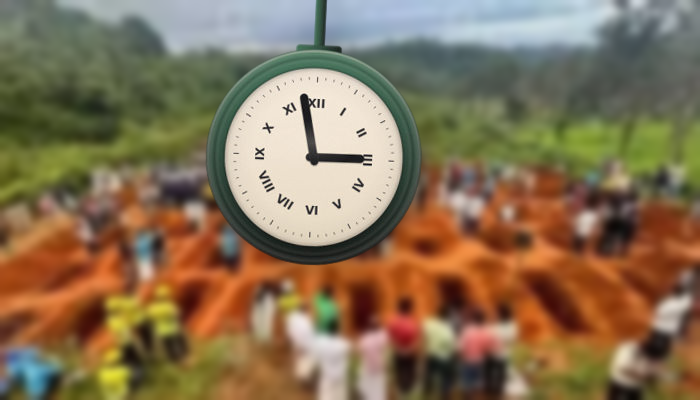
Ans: 2:58
